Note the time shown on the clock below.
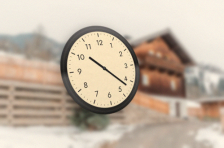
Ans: 10:22
